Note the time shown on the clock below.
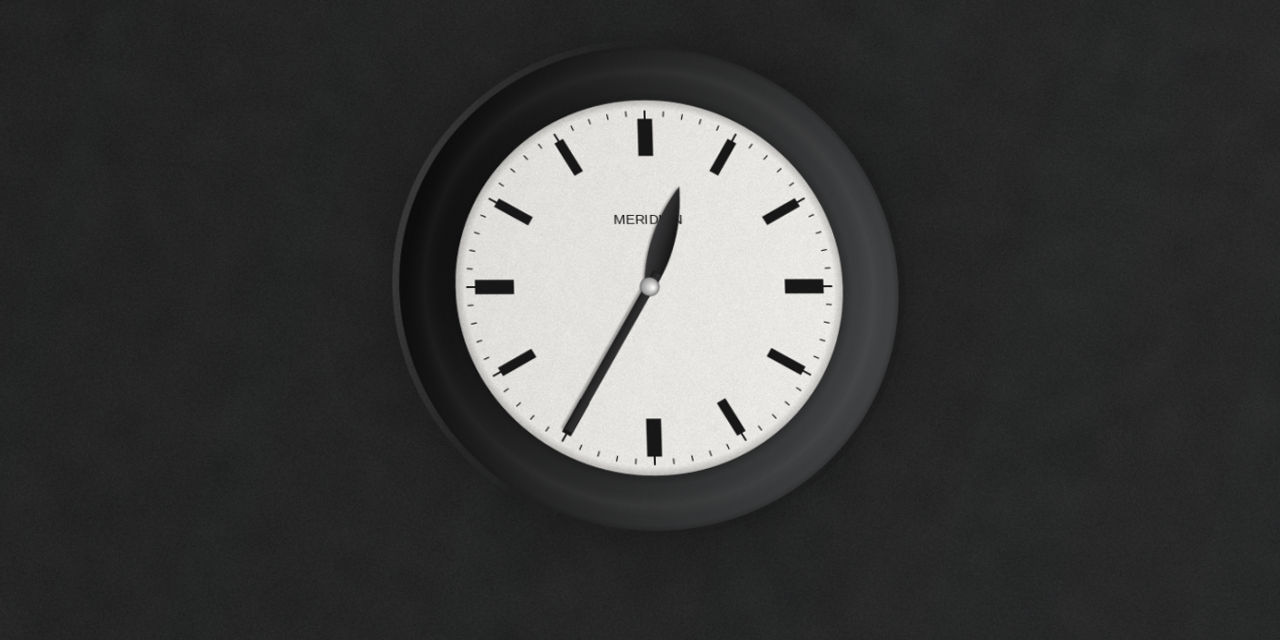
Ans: 12:35
